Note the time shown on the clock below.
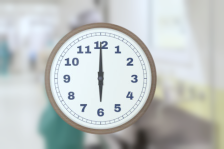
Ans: 6:00
